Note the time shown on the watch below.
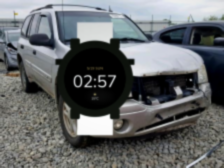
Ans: 2:57
